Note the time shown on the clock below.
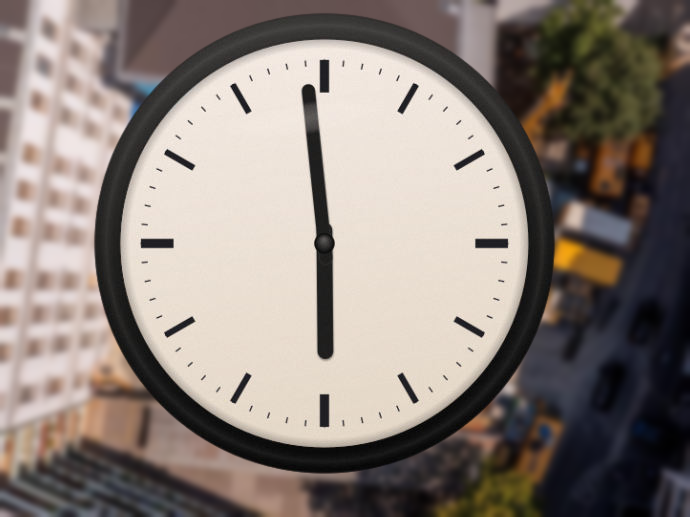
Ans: 5:59
